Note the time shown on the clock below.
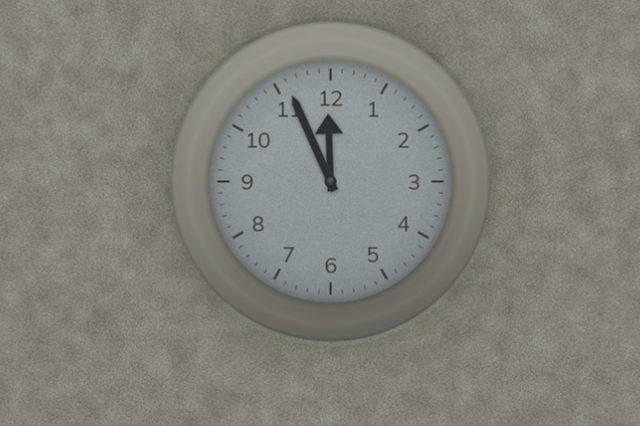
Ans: 11:56
